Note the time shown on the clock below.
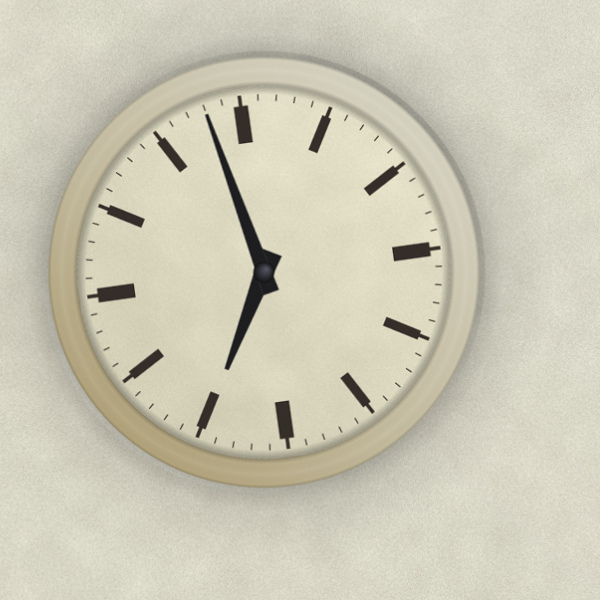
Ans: 6:58
